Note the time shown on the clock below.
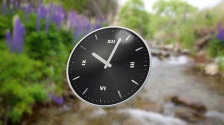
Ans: 10:03
